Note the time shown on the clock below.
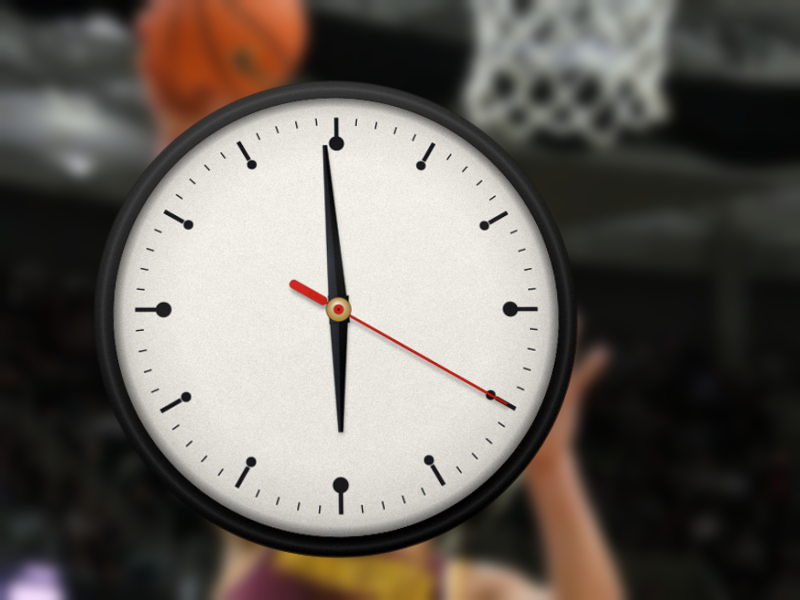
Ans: 5:59:20
